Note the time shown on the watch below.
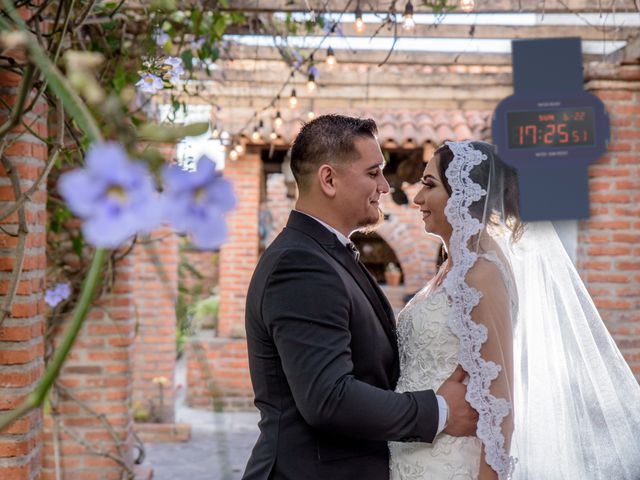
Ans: 17:25
